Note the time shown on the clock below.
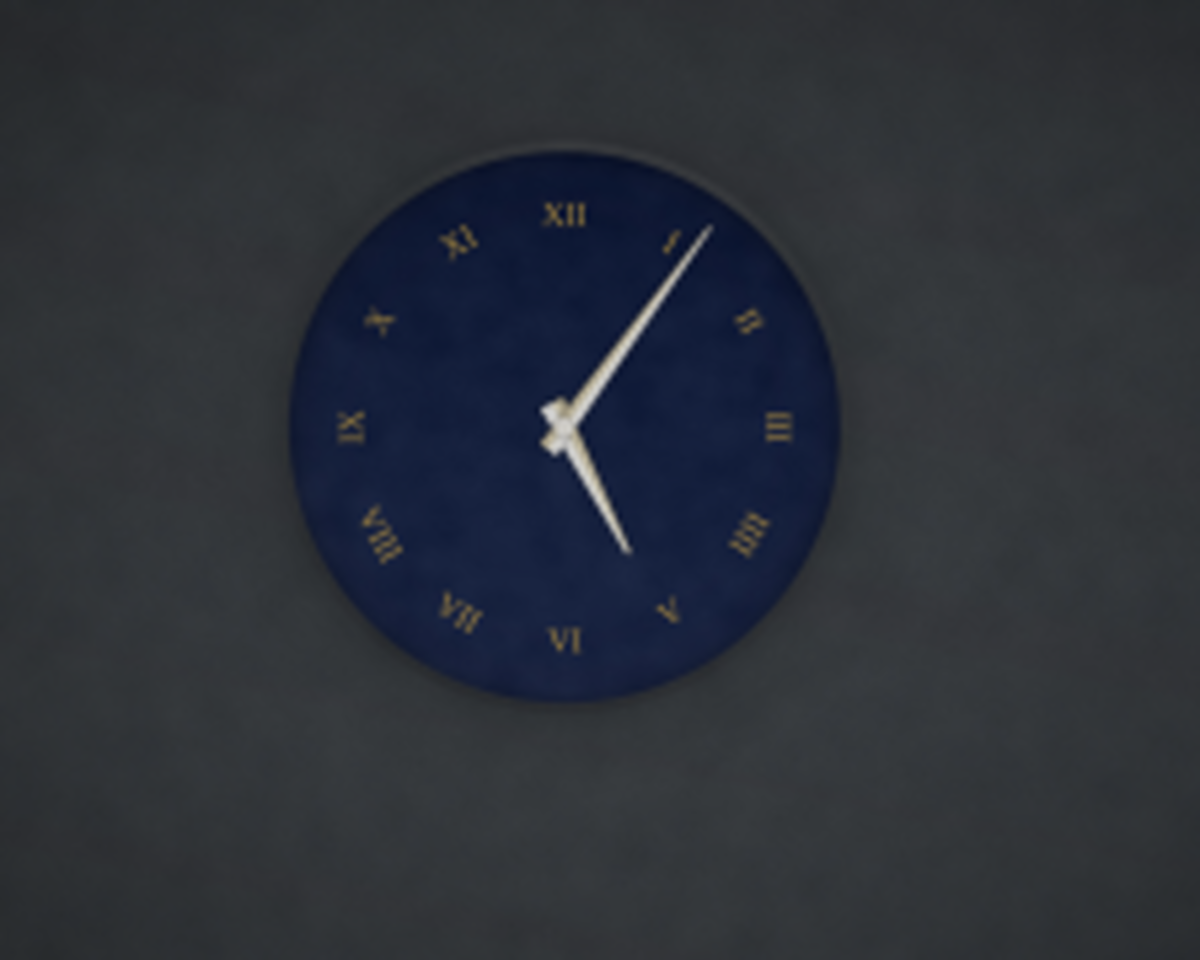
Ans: 5:06
